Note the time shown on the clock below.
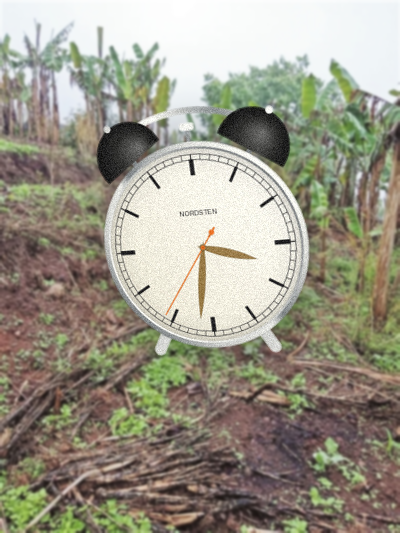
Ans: 3:31:36
